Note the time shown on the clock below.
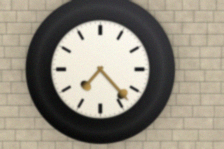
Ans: 7:23
